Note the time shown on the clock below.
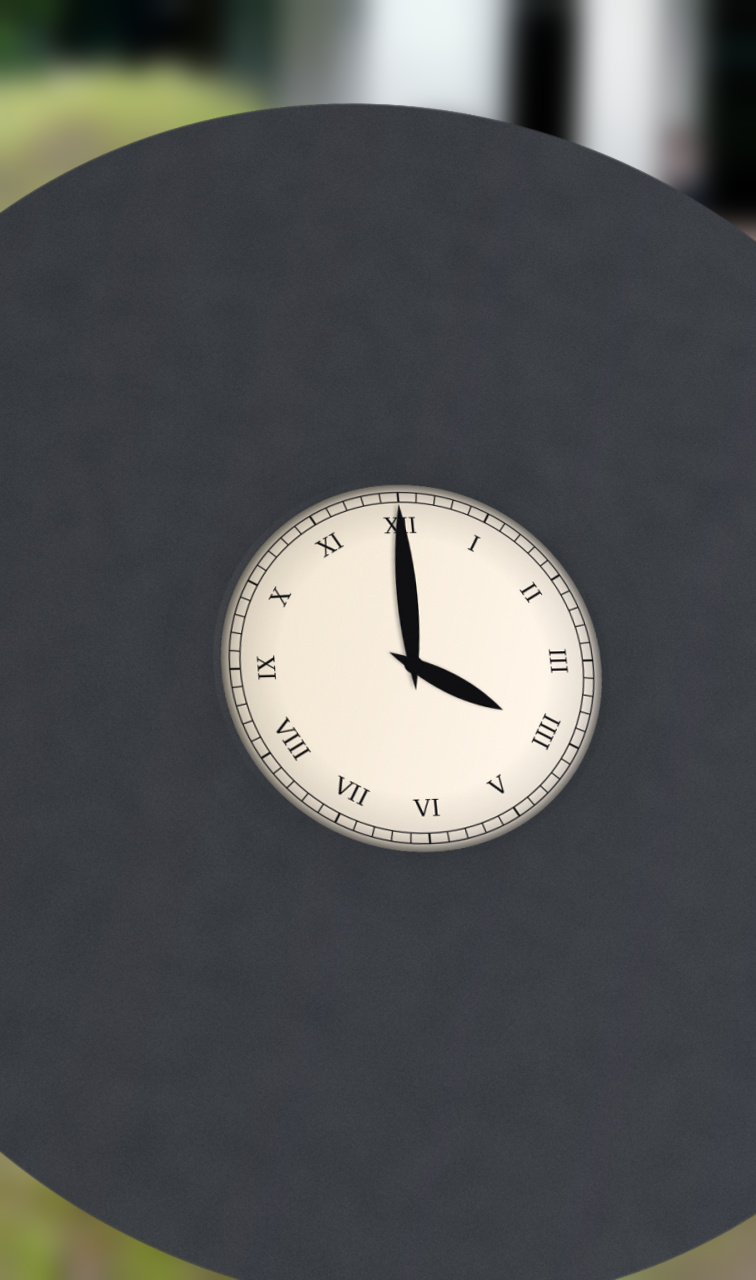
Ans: 4:00
